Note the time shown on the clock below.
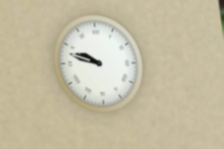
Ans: 9:48
